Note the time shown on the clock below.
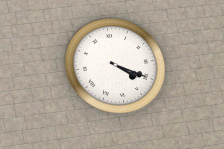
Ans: 4:20
